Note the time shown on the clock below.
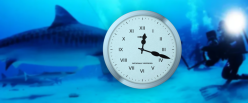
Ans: 12:18
